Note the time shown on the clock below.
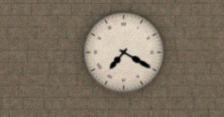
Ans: 7:20
